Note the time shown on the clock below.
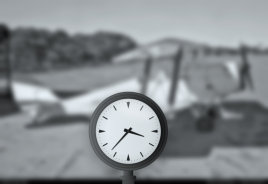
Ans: 3:37
